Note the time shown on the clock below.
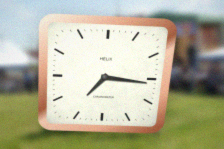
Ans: 7:16
